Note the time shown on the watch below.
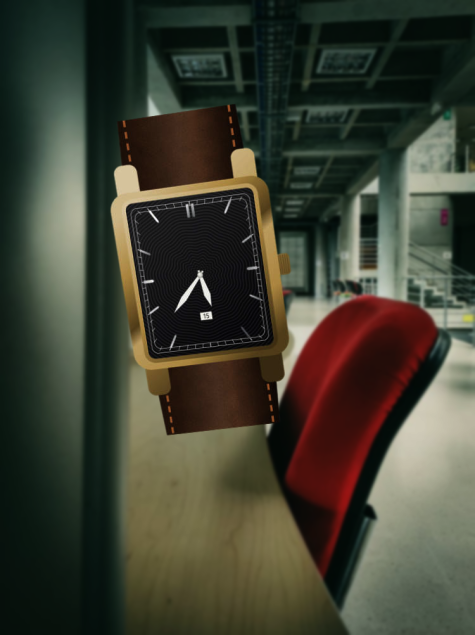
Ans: 5:37
